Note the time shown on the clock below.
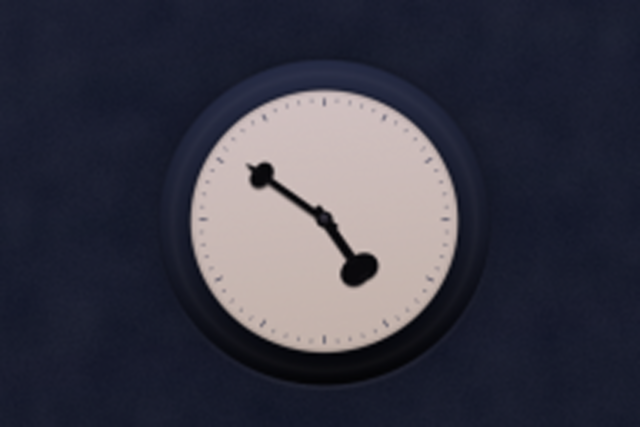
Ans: 4:51
